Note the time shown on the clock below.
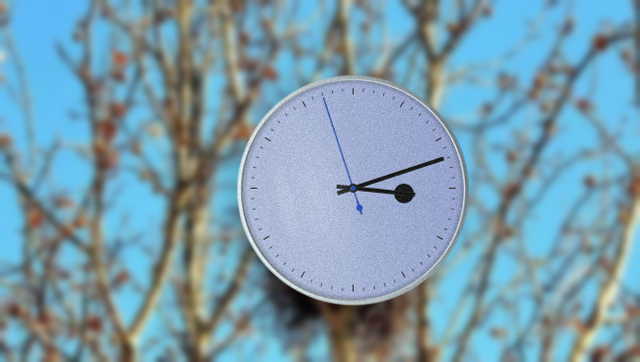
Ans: 3:11:57
